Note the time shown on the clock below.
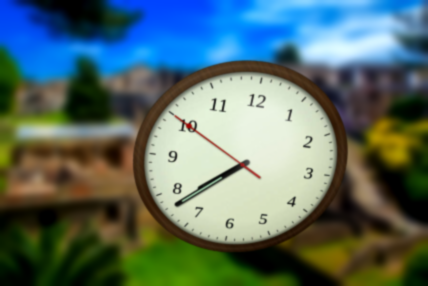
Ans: 7:37:50
